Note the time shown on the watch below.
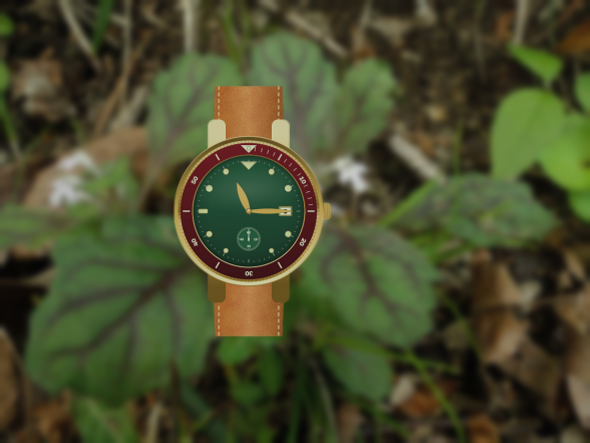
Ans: 11:15
